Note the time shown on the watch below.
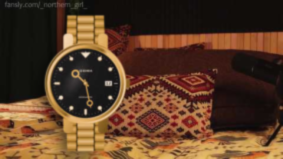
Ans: 10:28
